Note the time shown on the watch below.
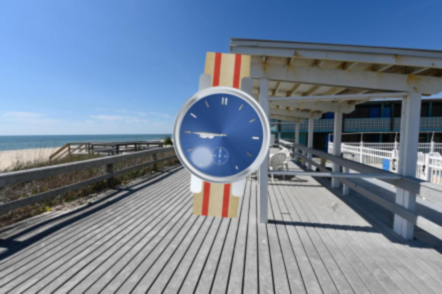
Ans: 8:45
